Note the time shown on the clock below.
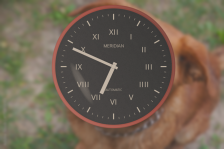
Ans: 6:49
